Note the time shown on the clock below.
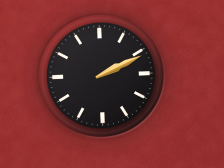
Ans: 2:11
